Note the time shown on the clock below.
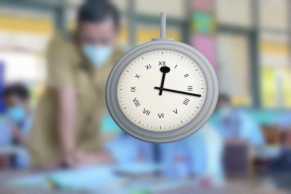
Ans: 12:17
